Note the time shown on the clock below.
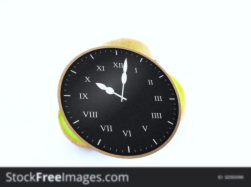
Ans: 10:02
